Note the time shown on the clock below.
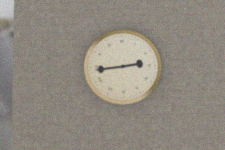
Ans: 2:44
